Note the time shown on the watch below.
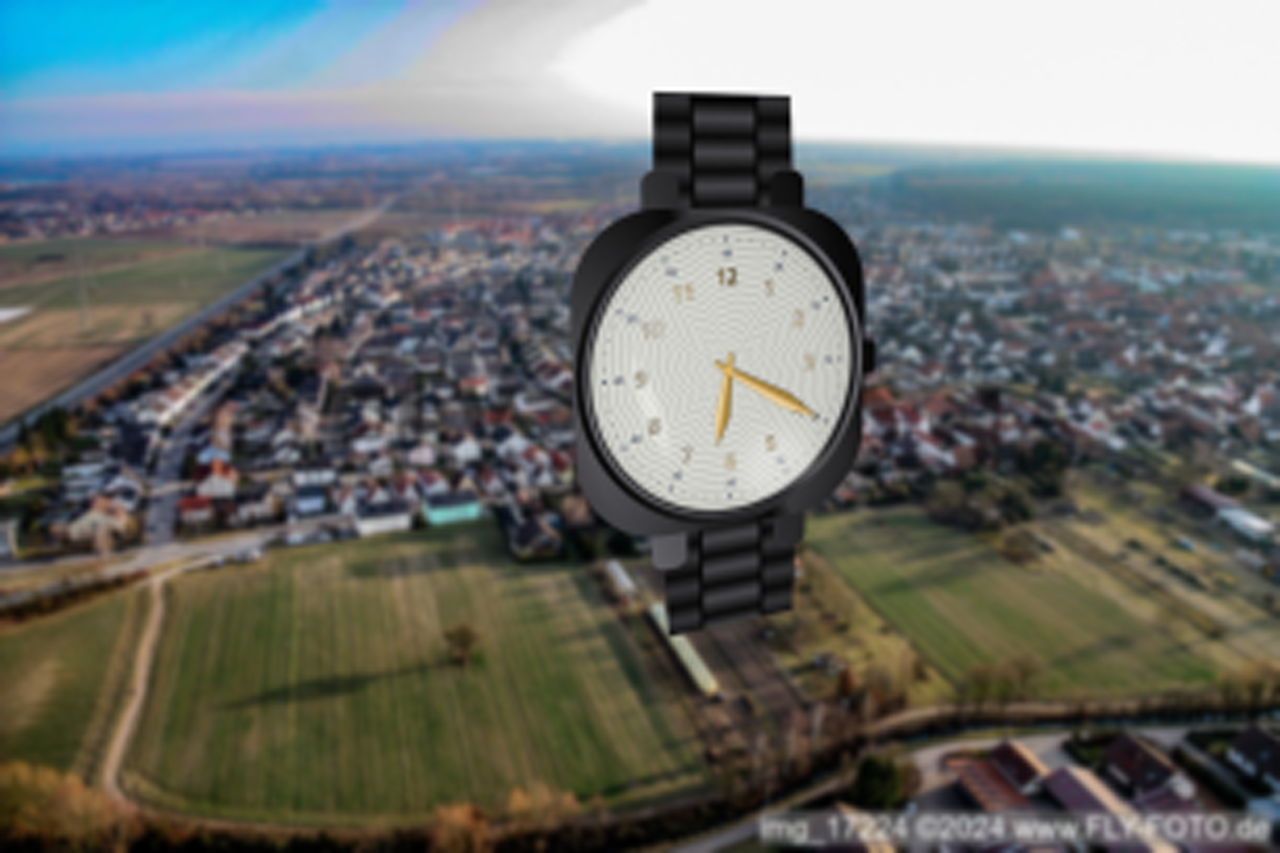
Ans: 6:20
